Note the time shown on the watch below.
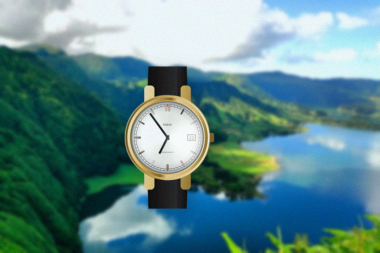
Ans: 6:54
